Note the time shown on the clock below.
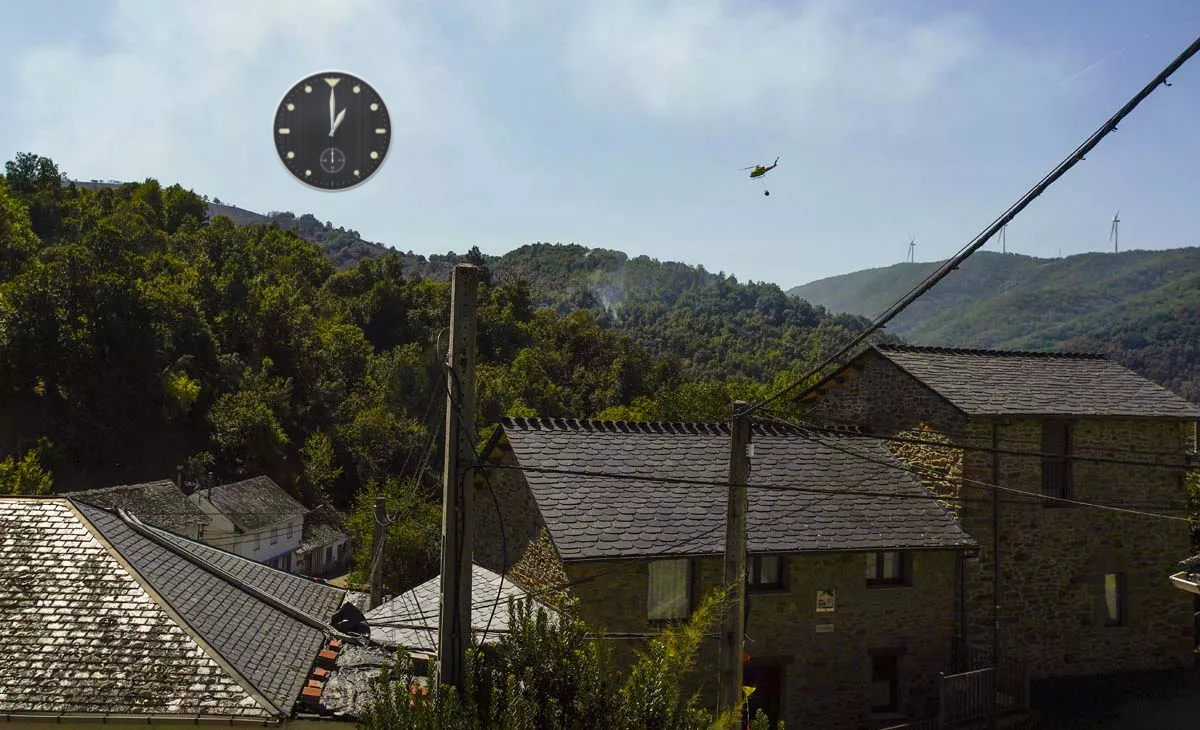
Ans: 1:00
